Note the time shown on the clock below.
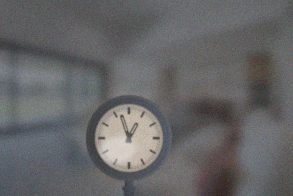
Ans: 12:57
